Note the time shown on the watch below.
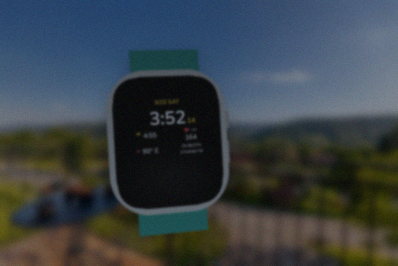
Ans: 3:52
